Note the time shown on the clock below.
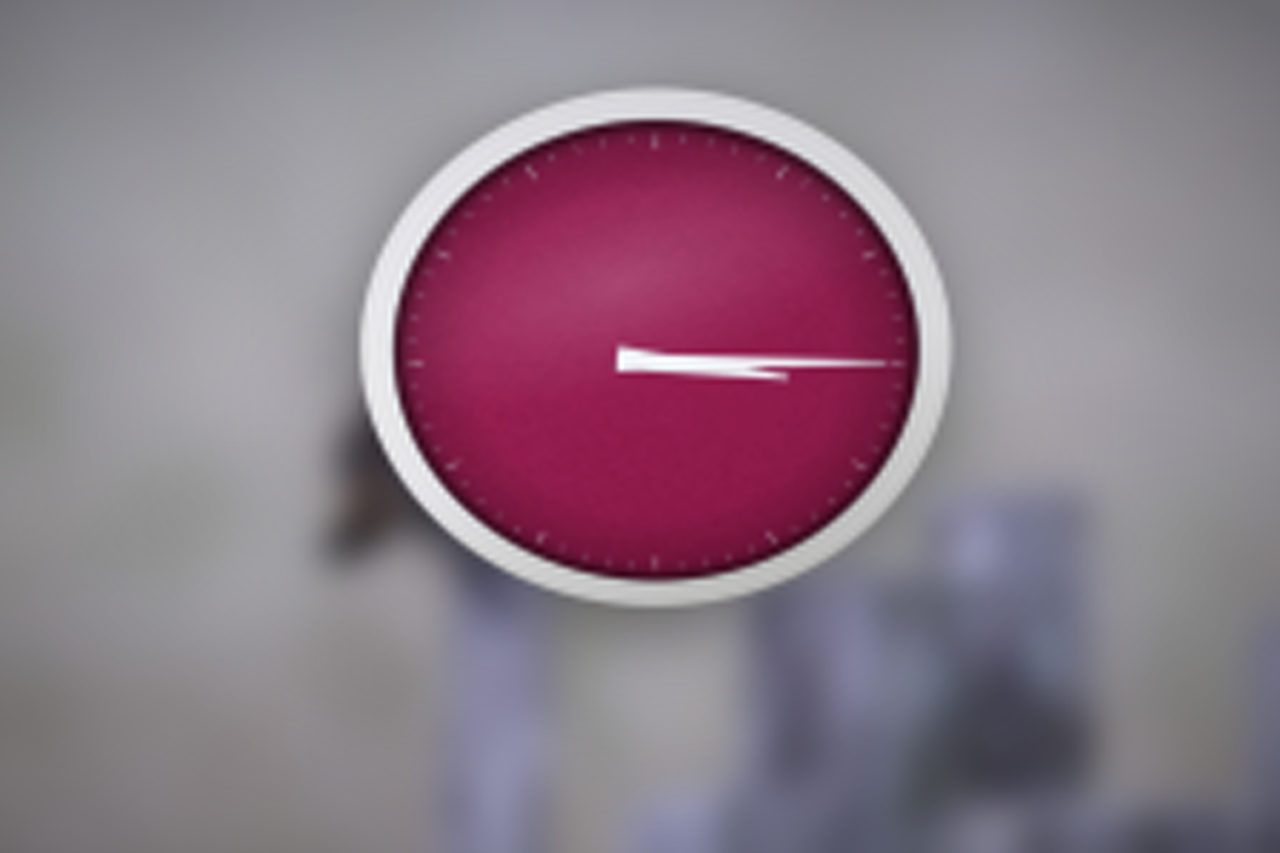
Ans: 3:15
